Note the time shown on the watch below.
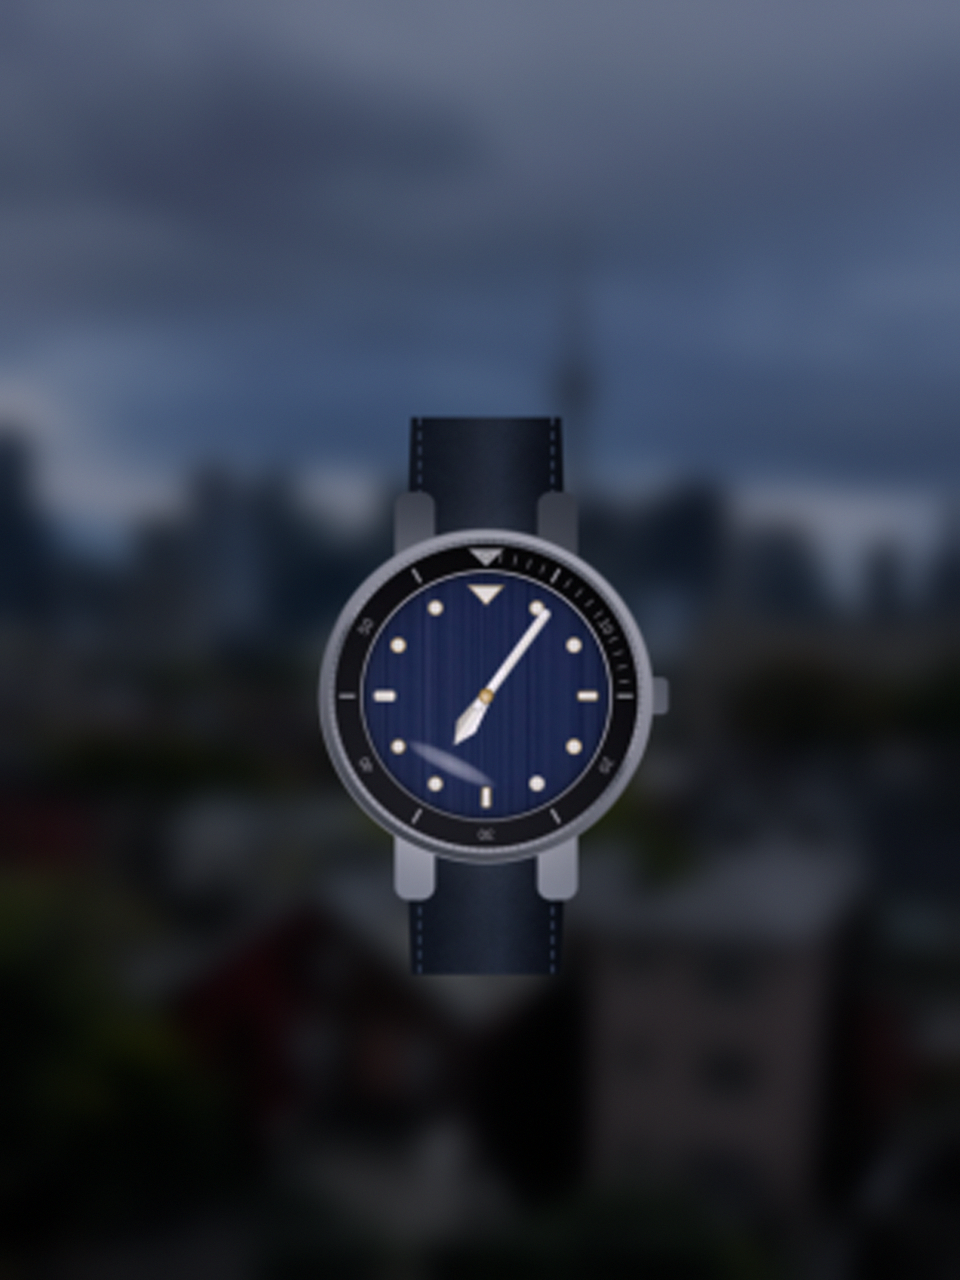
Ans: 7:06
